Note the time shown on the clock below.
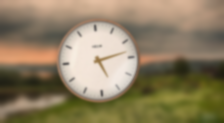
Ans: 5:13
